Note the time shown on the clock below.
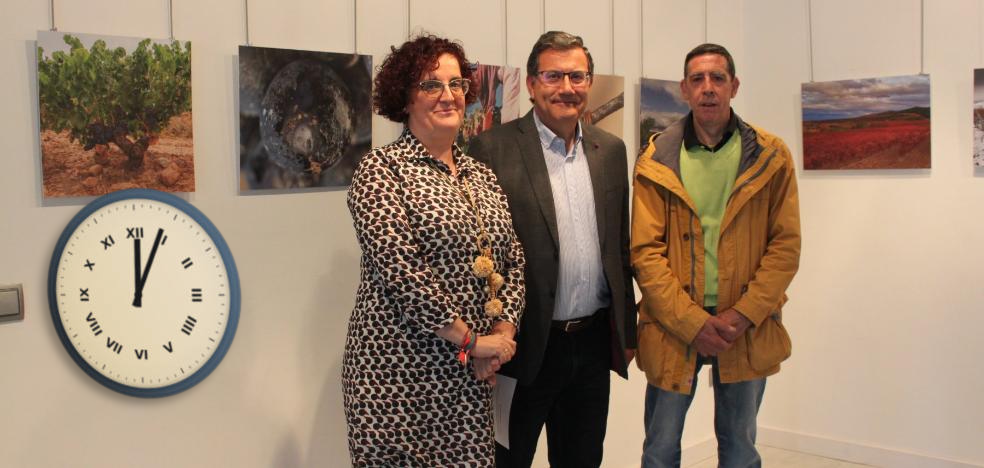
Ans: 12:04
